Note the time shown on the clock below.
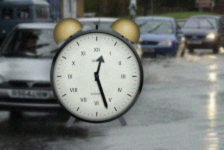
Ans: 12:27
